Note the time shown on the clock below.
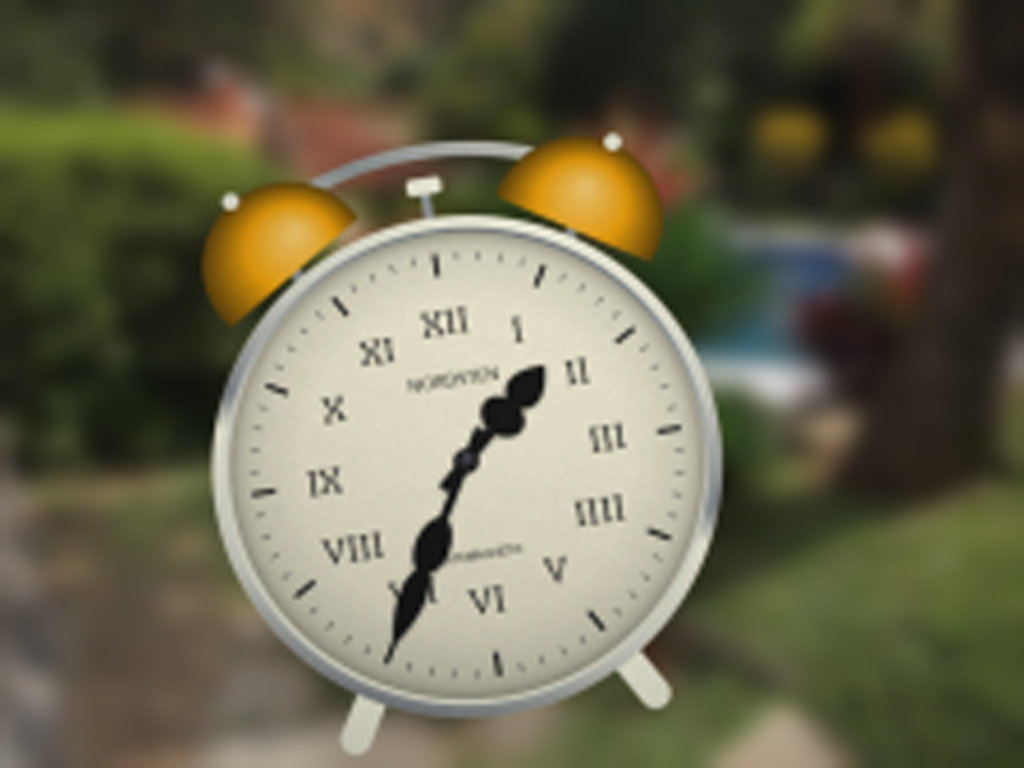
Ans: 1:35
